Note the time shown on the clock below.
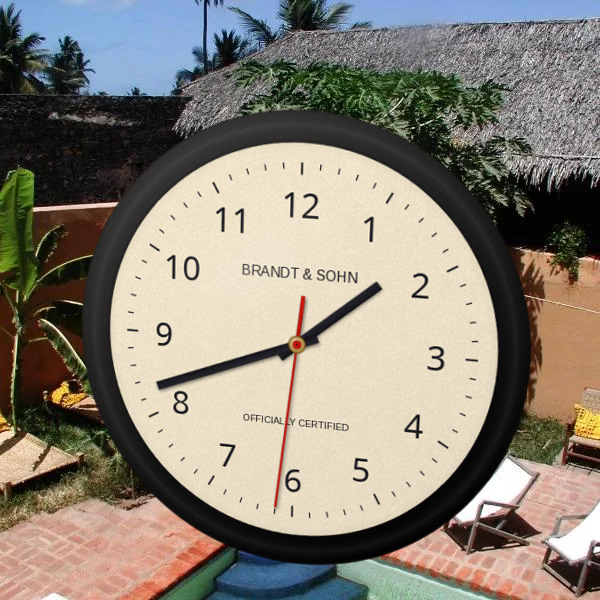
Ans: 1:41:31
